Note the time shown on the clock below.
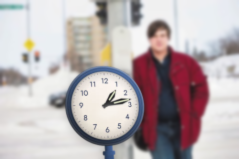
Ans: 1:13
